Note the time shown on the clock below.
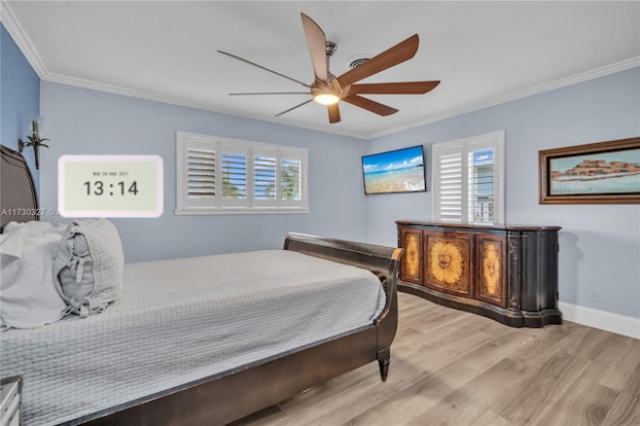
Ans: 13:14
